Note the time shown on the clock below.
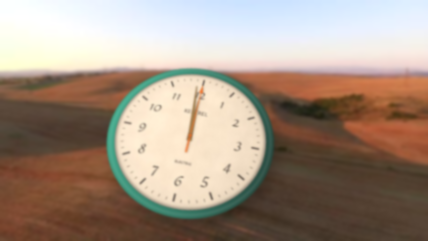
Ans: 11:59:00
